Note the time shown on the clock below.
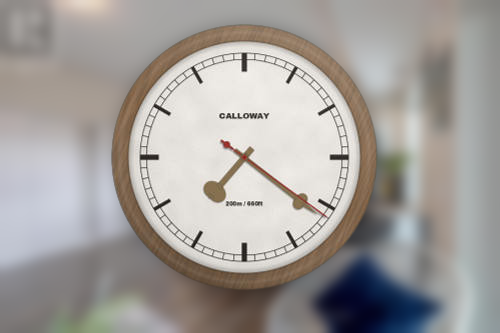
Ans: 7:21:21
